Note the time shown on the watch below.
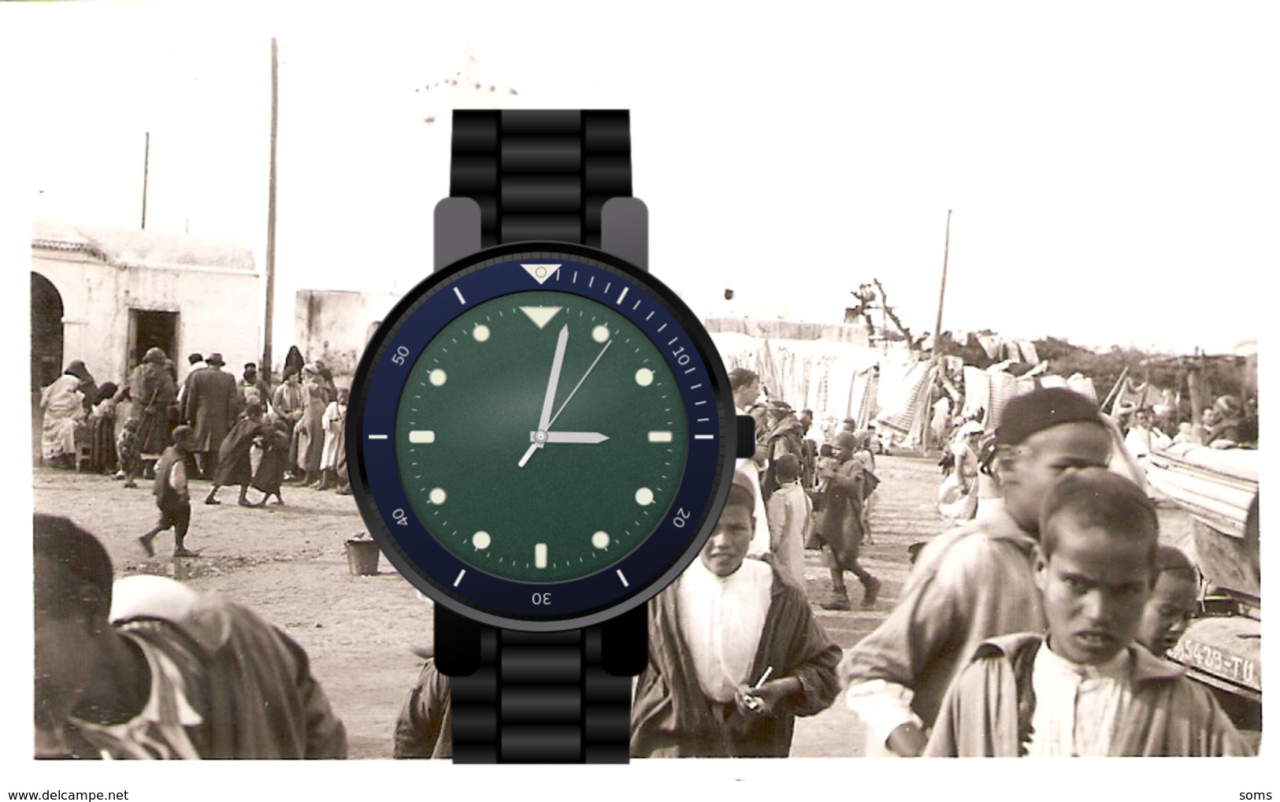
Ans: 3:02:06
